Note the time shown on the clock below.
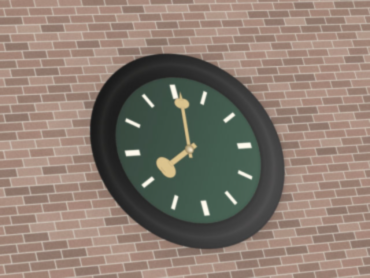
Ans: 8:01
